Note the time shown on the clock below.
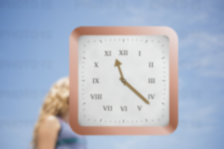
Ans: 11:22
